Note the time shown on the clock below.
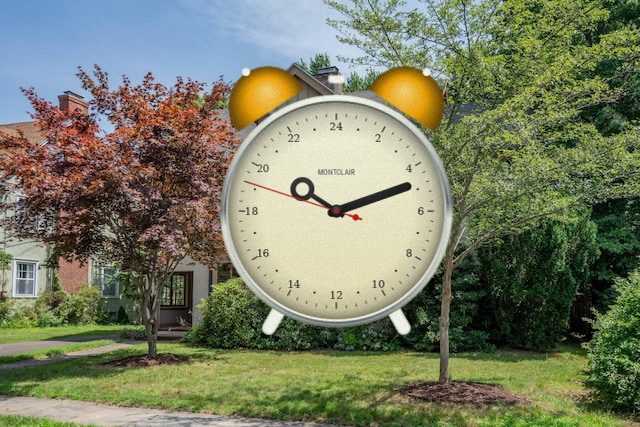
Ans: 20:11:48
